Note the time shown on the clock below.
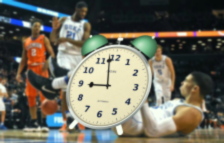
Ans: 8:58
